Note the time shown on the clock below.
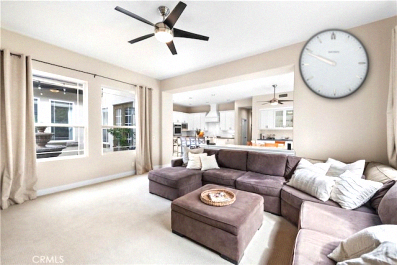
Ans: 9:49
